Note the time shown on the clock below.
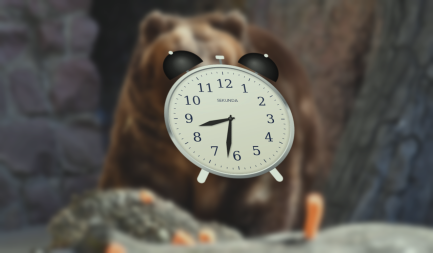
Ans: 8:32
